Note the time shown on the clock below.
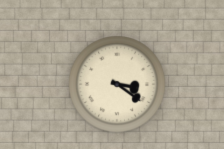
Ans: 3:21
